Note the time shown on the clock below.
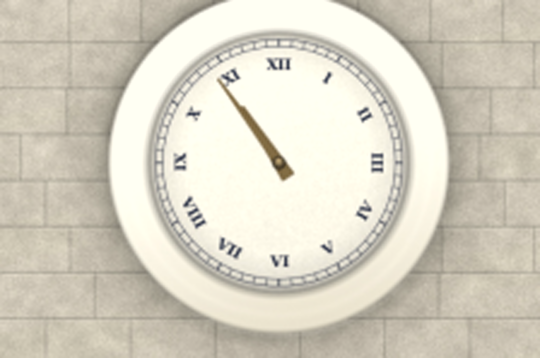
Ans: 10:54
